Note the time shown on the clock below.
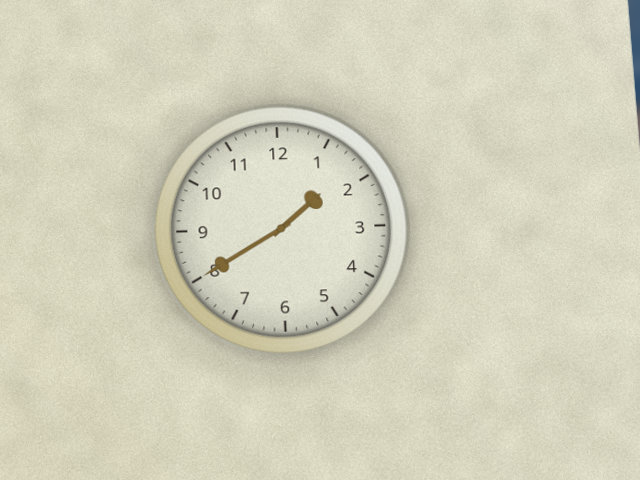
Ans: 1:40
